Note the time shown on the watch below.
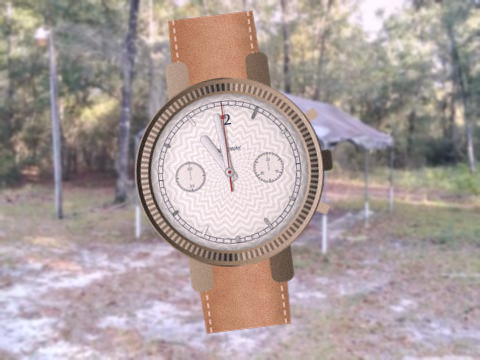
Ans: 10:59
